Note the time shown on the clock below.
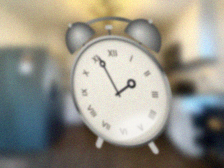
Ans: 1:56
